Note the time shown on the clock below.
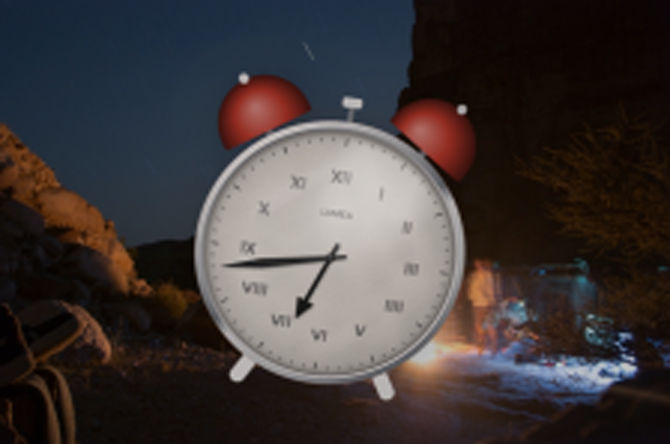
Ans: 6:43
